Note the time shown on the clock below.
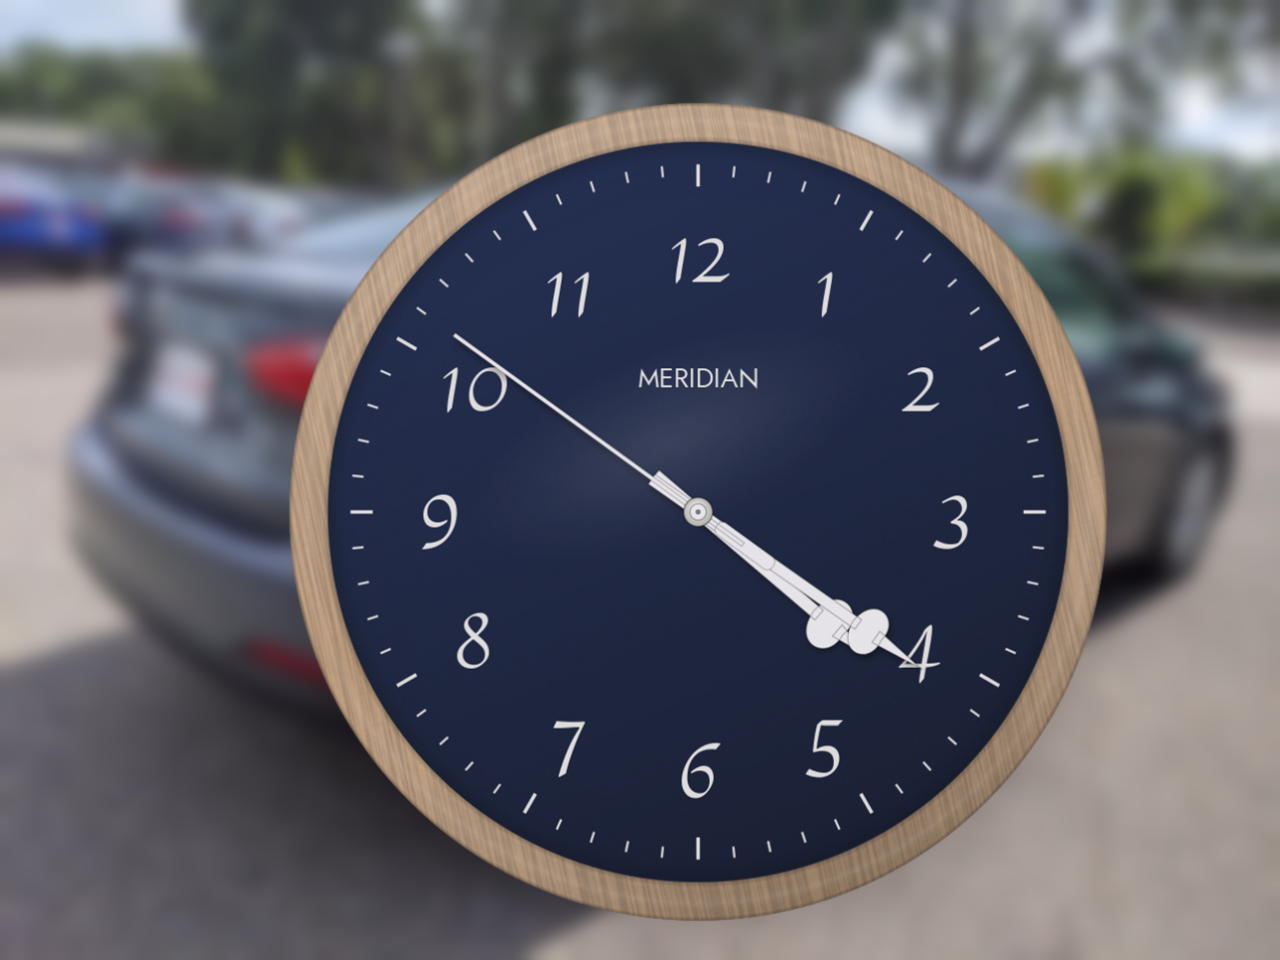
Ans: 4:20:51
